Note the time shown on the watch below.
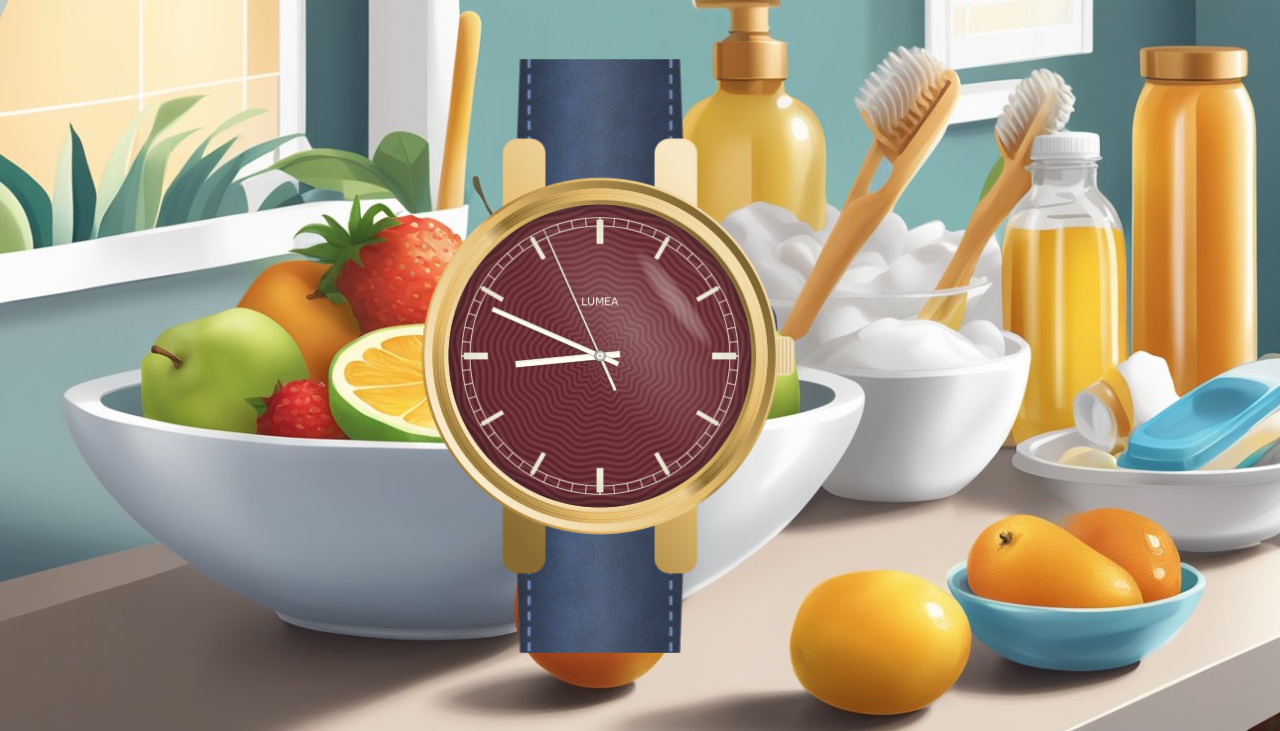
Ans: 8:48:56
